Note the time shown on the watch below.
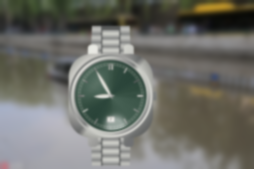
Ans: 8:55
